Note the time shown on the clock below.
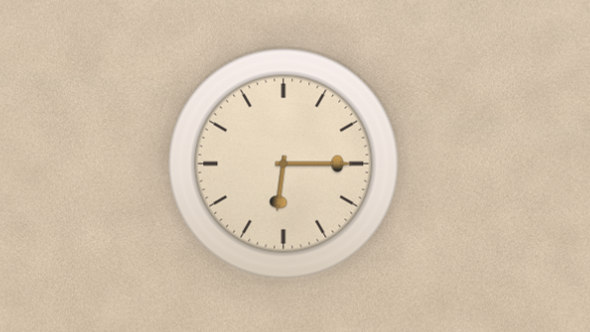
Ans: 6:15
